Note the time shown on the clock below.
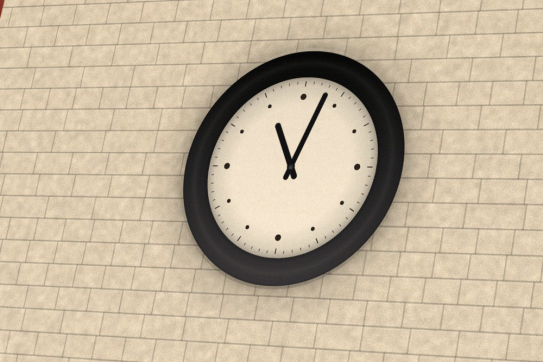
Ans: 11:03
